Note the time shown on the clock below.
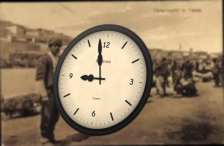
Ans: 8:58
